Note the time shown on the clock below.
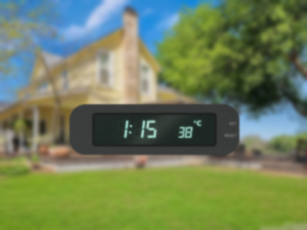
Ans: 1:15
